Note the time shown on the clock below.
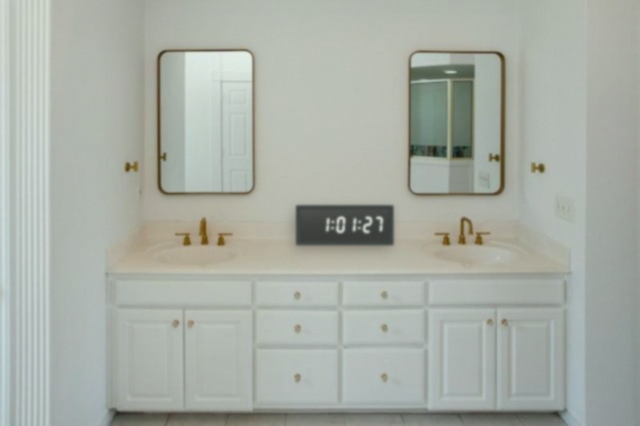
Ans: 1:01:27
